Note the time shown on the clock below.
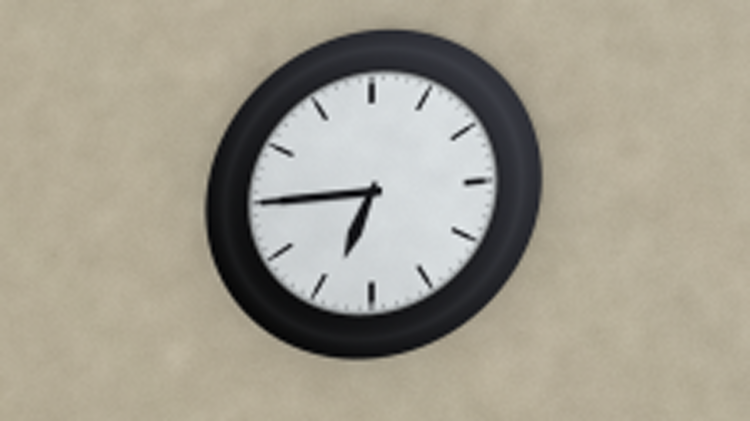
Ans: 6:45
